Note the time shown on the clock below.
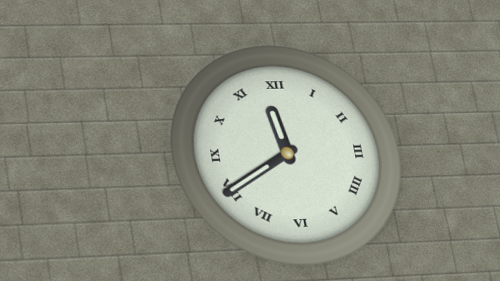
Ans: 11:40
